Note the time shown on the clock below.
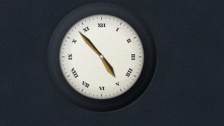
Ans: 4:53
